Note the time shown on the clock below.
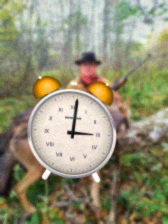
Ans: 3:01
